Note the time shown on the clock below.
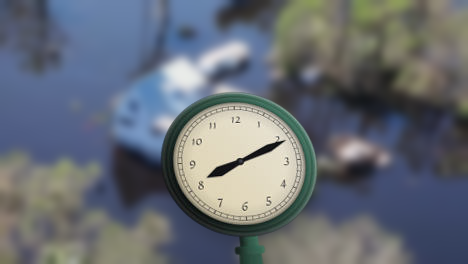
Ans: 8:11
